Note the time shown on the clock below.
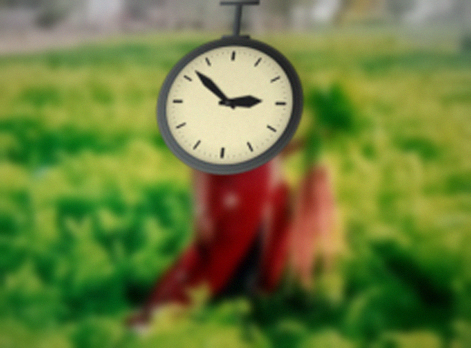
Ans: 2:52
